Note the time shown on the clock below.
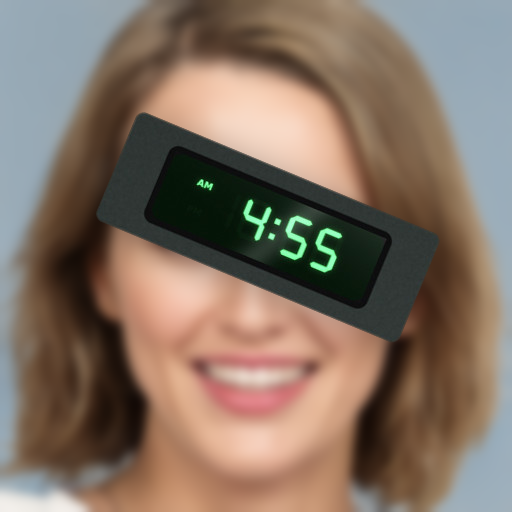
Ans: 4:55
